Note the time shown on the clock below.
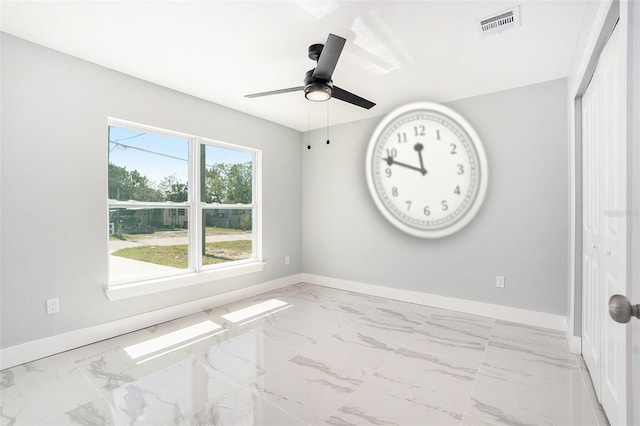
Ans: 11:48
